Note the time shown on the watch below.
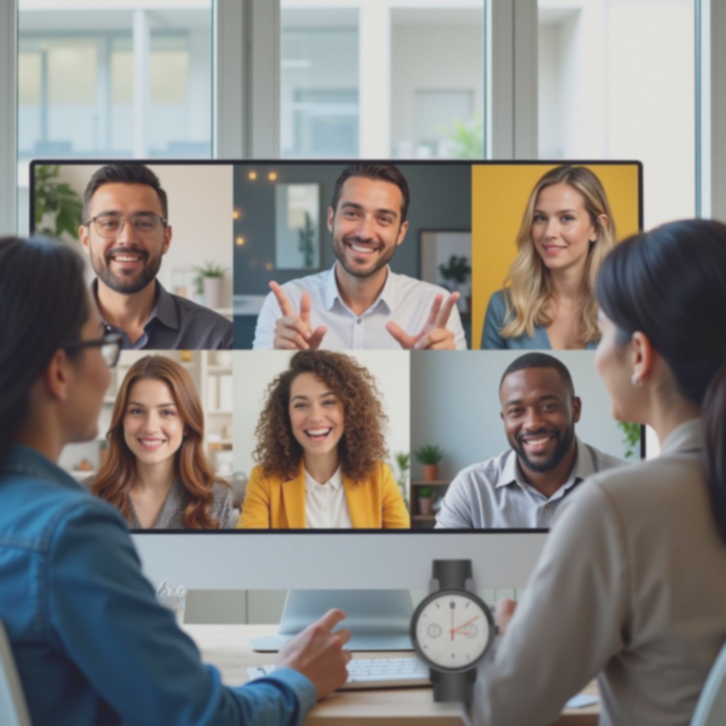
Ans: 3:10
